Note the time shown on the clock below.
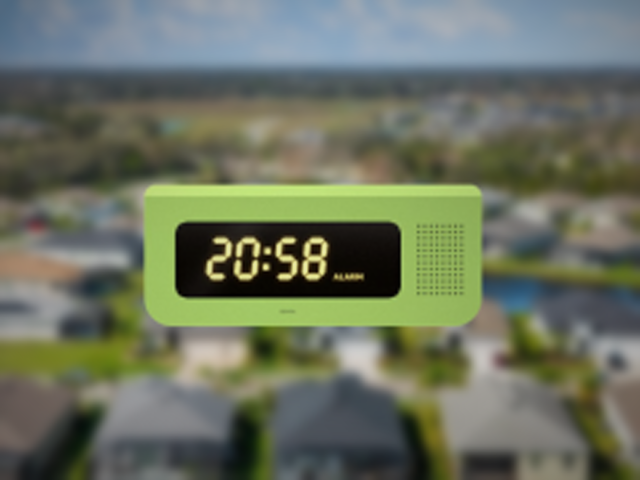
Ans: 20:58
